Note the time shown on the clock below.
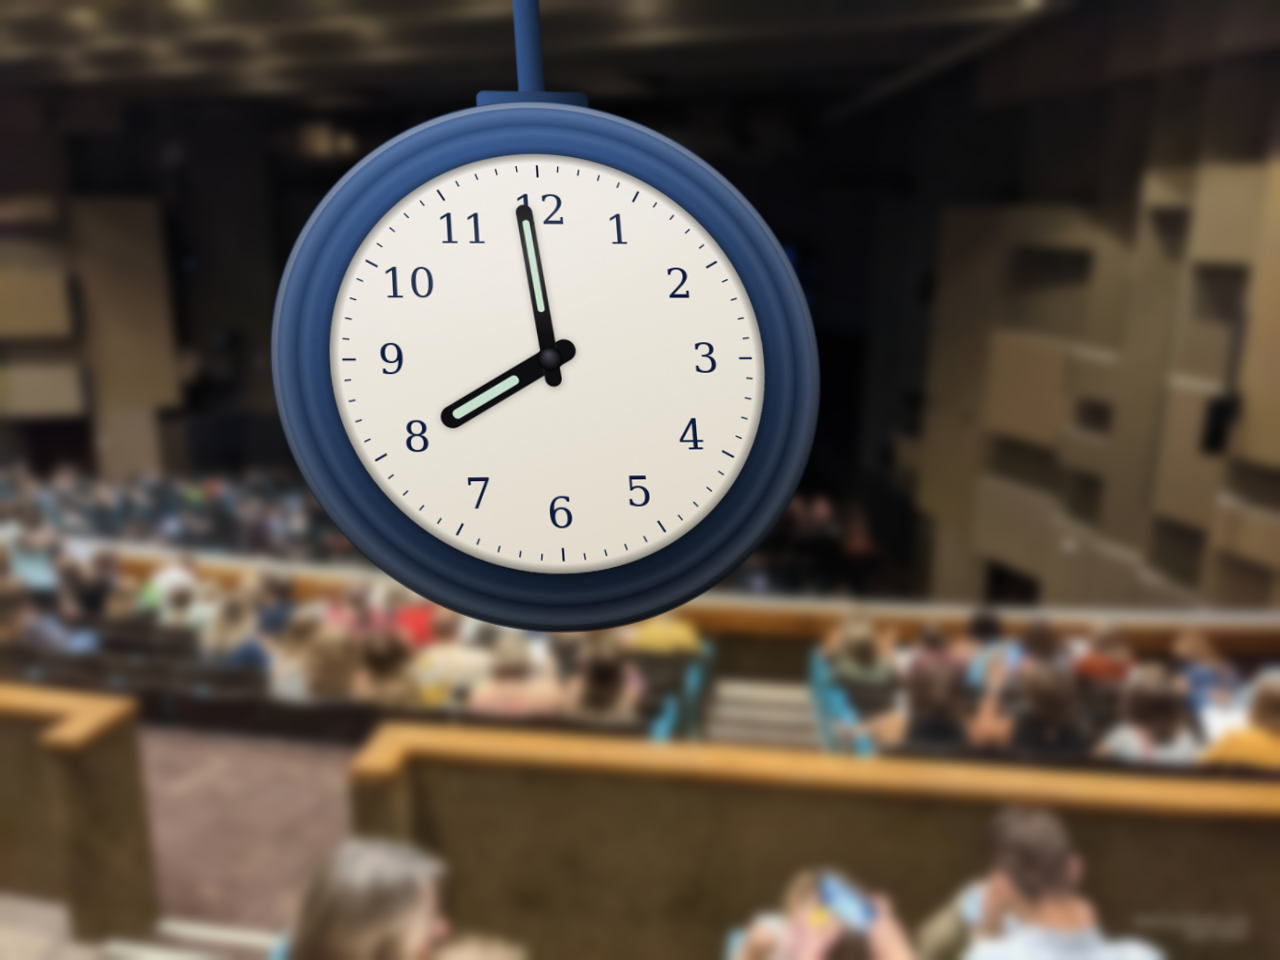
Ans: 7:59
